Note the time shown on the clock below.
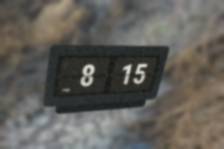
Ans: 8:15
